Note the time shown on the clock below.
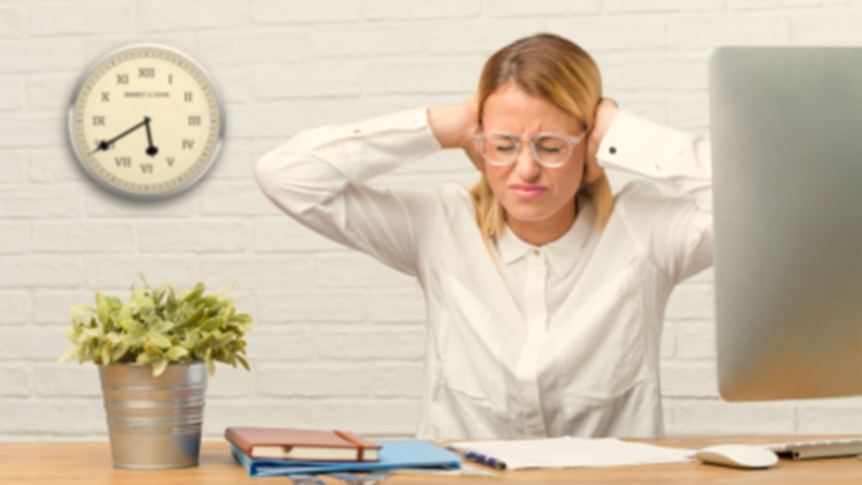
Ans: 5:40
